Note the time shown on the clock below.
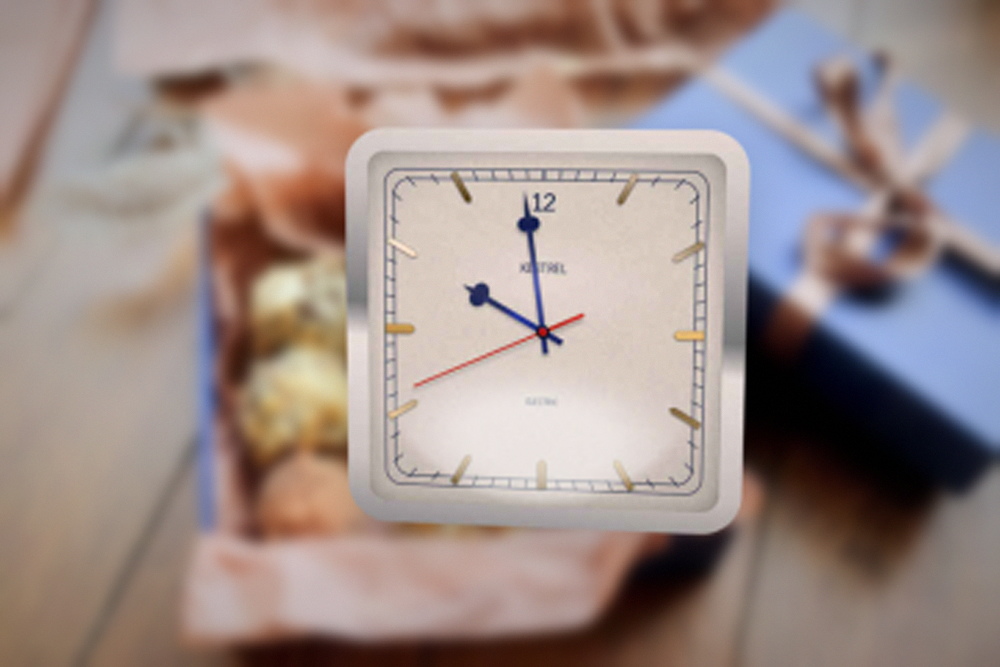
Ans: 9:58:41
